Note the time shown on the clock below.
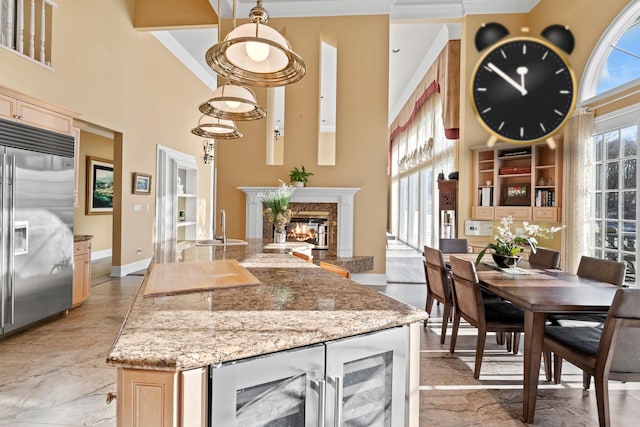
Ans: 11:51
